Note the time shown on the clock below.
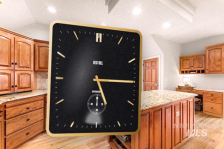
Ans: 5:15
